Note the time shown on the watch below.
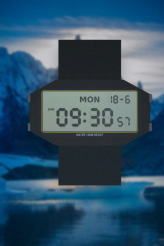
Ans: 9:30:57
